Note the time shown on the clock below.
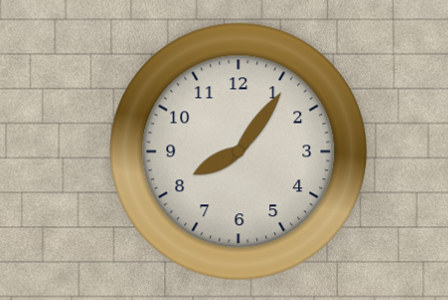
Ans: 8:06
